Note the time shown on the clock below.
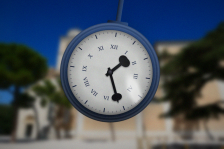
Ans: 1:26
